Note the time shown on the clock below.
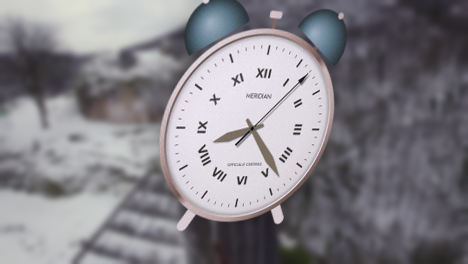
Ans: 8:23:07
